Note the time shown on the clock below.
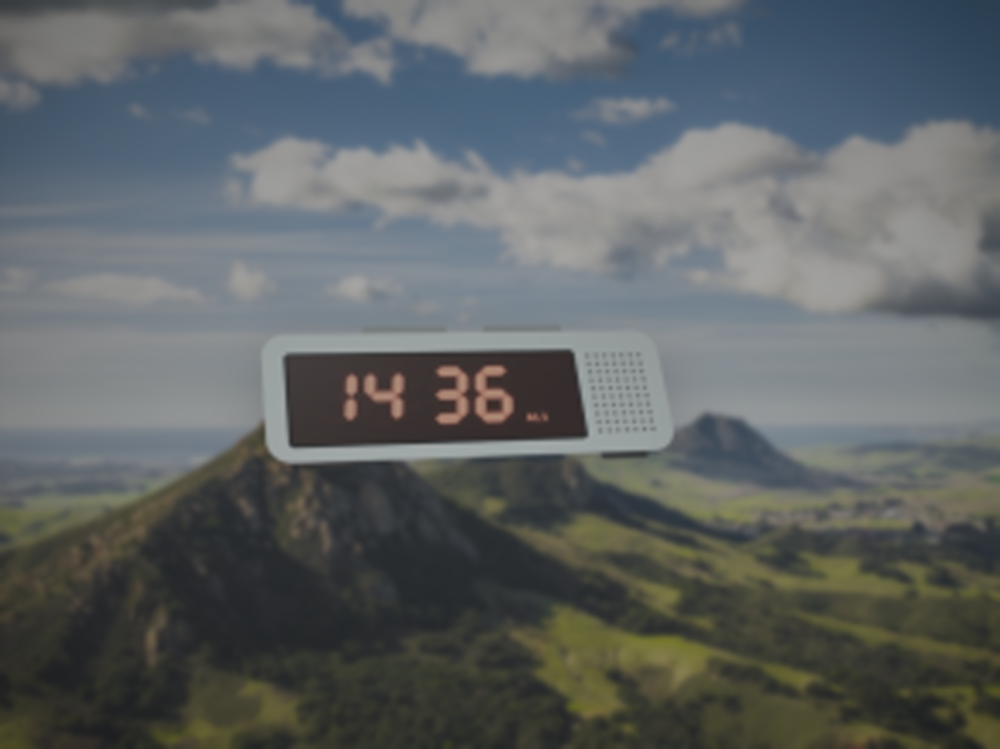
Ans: 14:36
